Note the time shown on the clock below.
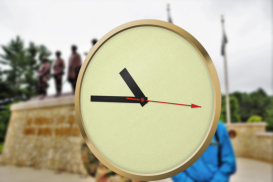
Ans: 10:45:16
